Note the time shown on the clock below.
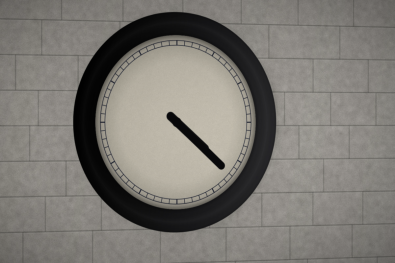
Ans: 4:22
